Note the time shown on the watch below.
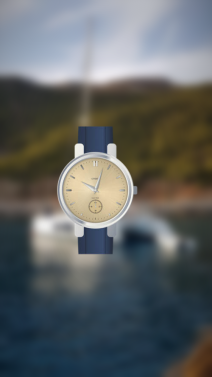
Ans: 10:03
